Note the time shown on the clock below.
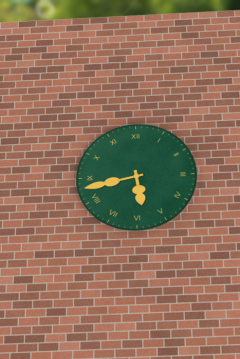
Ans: 5:43
